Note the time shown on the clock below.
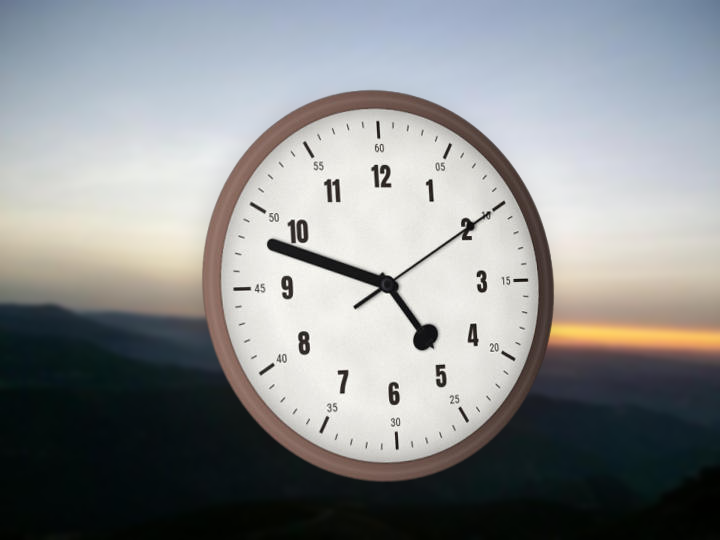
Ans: 4:48:10
